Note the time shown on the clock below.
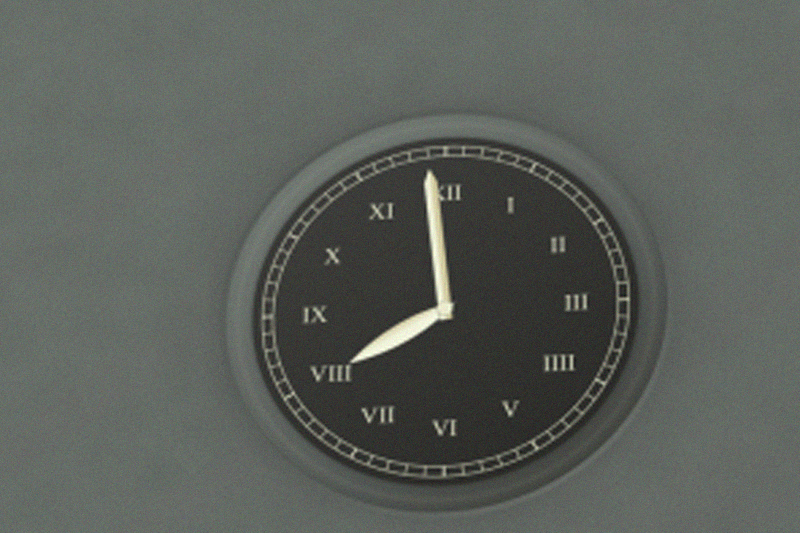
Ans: 7:59
